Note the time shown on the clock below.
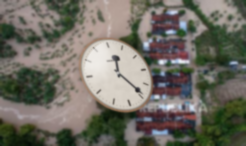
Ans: 12:24
